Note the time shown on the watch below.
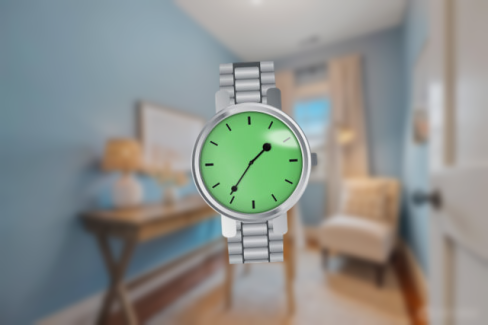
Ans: 1:36
